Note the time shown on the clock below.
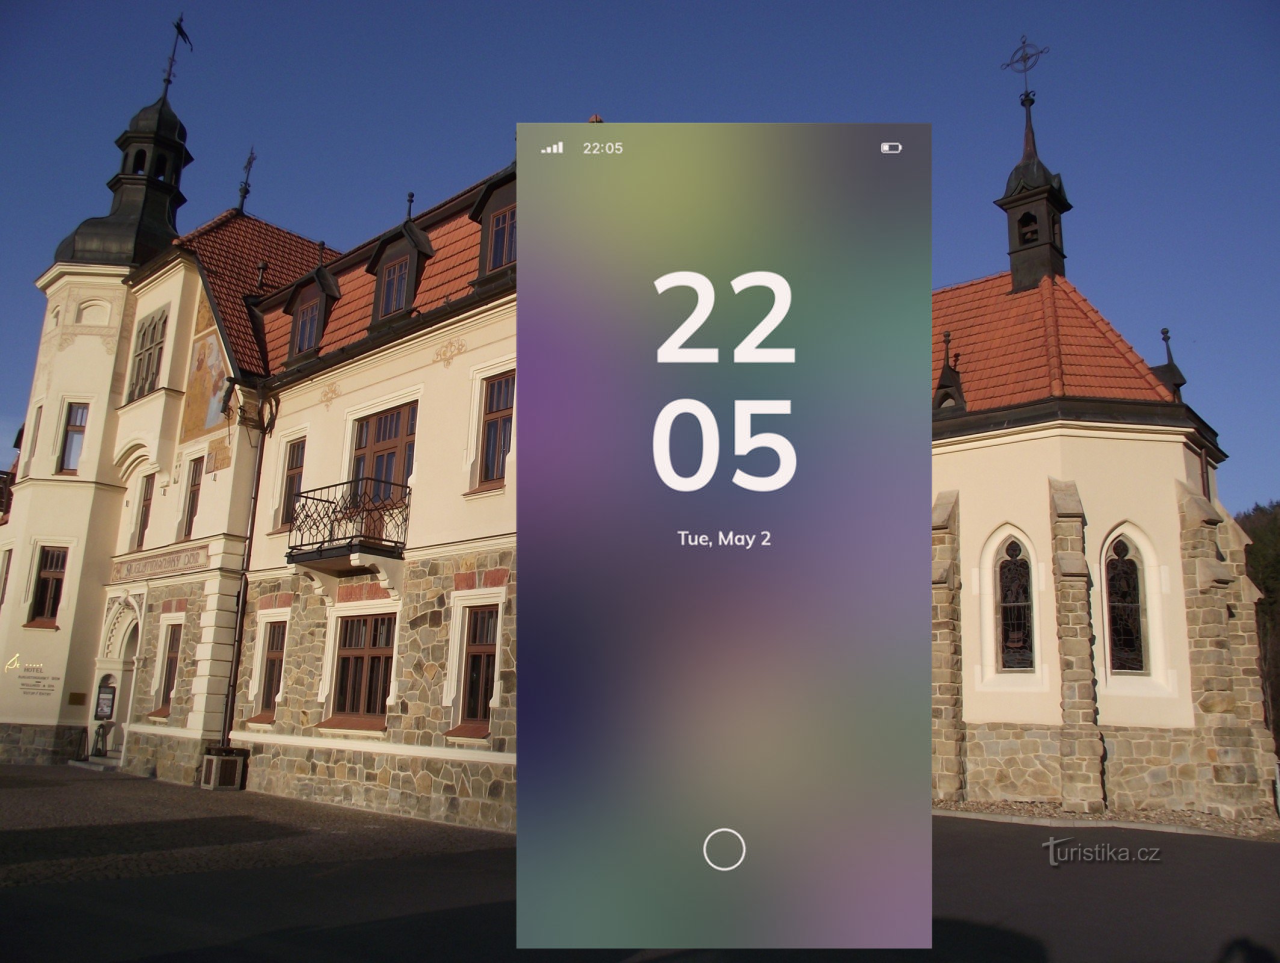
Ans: 22:05
